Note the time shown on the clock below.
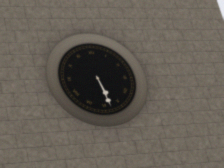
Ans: 5:28
